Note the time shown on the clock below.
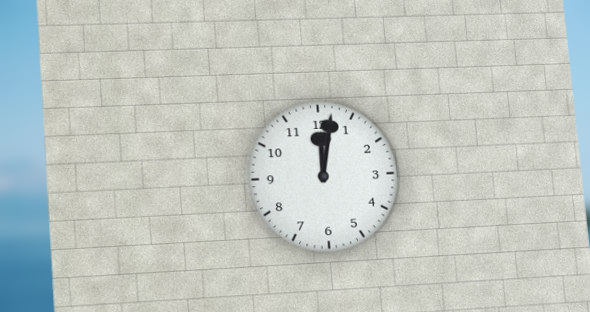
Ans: 12:02
